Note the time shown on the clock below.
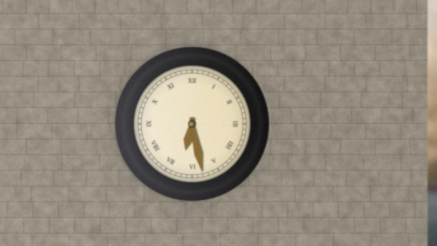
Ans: 6:28
